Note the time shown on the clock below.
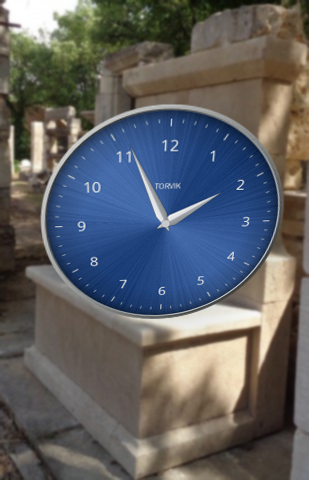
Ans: 1:56
